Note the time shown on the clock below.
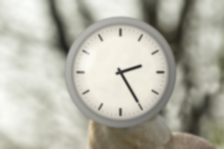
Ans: 2:25
